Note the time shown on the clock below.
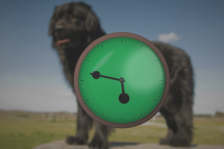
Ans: 5:47
